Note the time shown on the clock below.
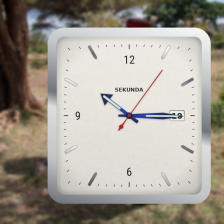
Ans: 10:15:06
